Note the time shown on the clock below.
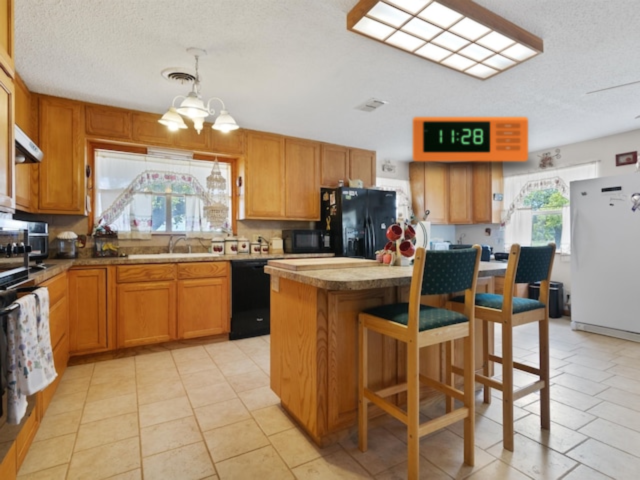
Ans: 11:28
